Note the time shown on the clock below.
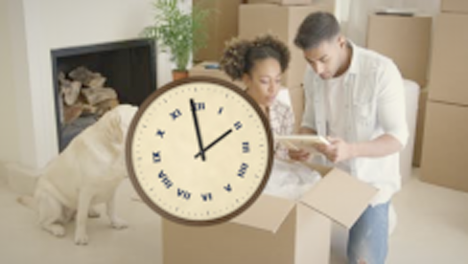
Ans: 1:59
